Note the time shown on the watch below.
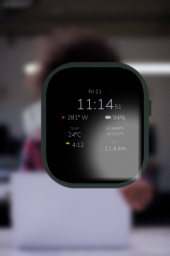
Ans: 11:14
